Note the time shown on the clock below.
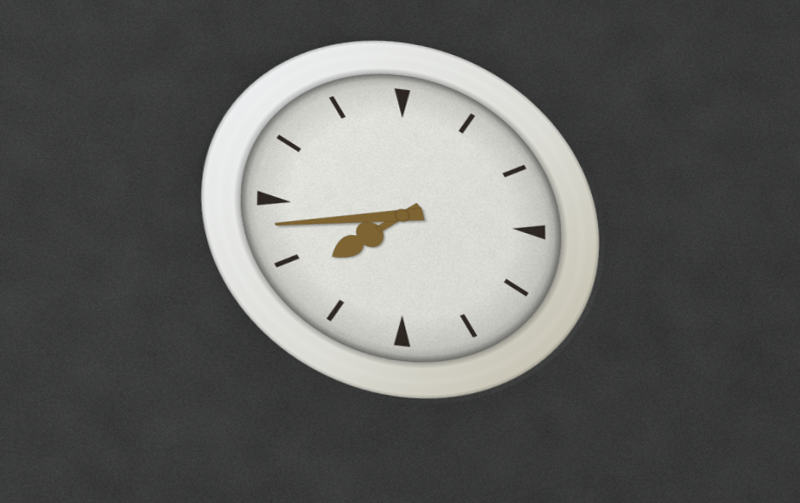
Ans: 7:43
